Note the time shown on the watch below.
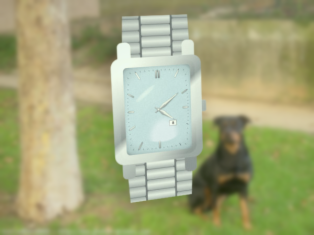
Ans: 4:09
